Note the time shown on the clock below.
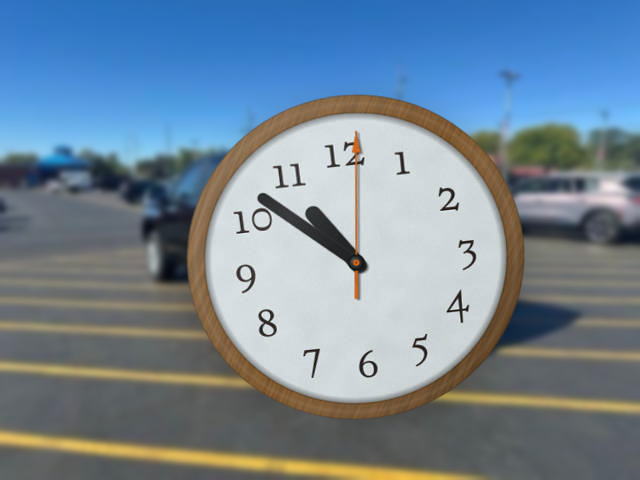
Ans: 10:52:01
